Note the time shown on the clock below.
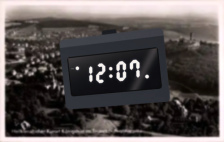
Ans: 12:07
